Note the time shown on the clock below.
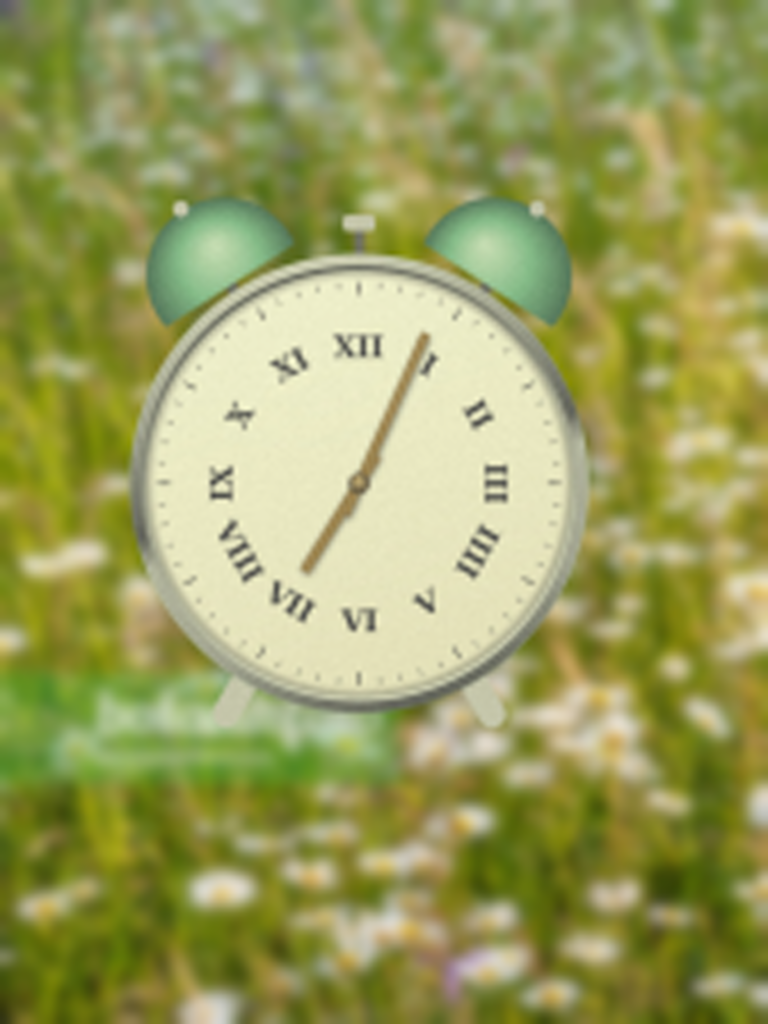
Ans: 7:04
